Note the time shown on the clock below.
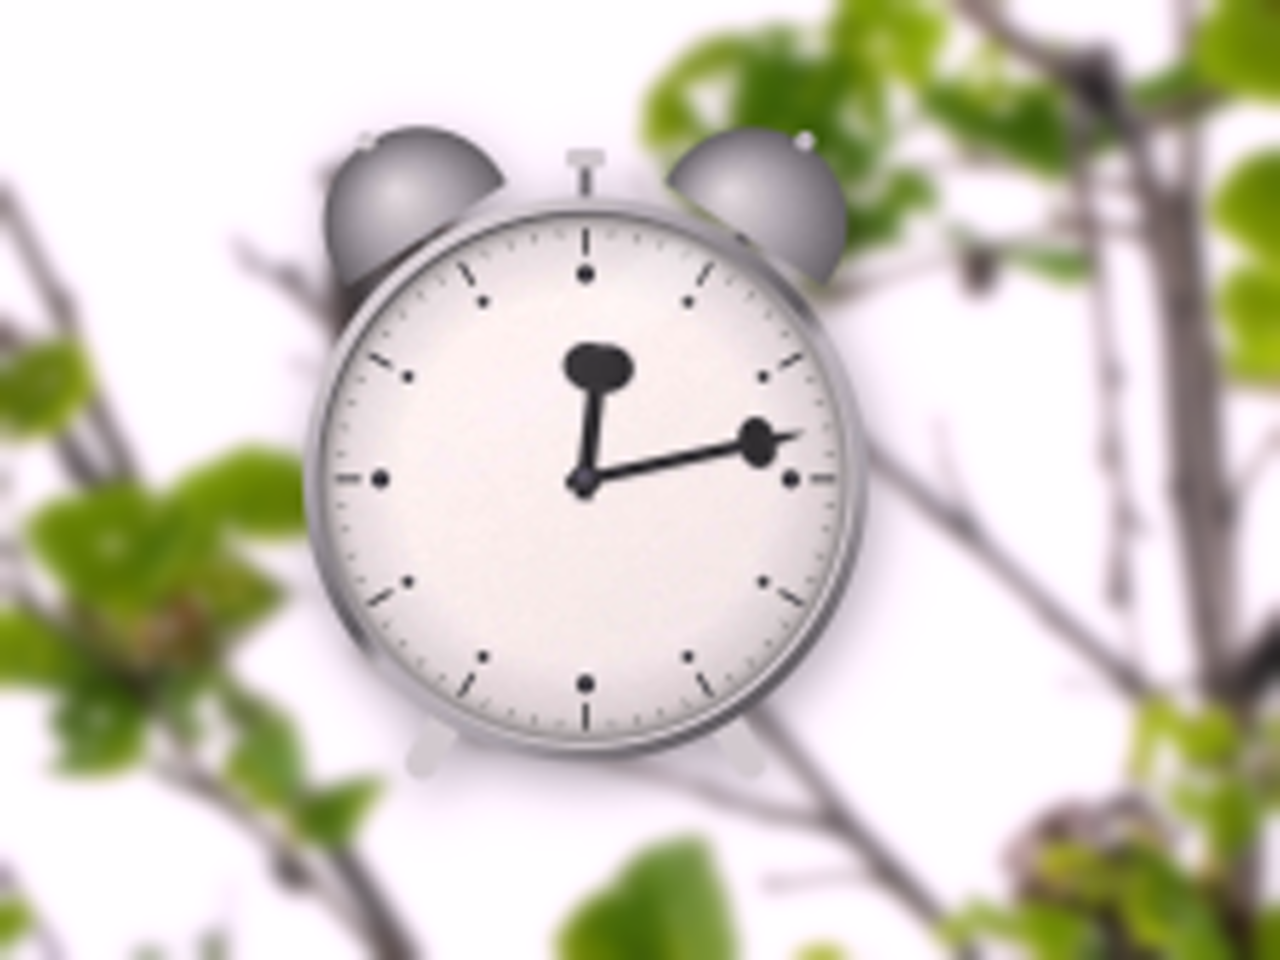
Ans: 12:13
